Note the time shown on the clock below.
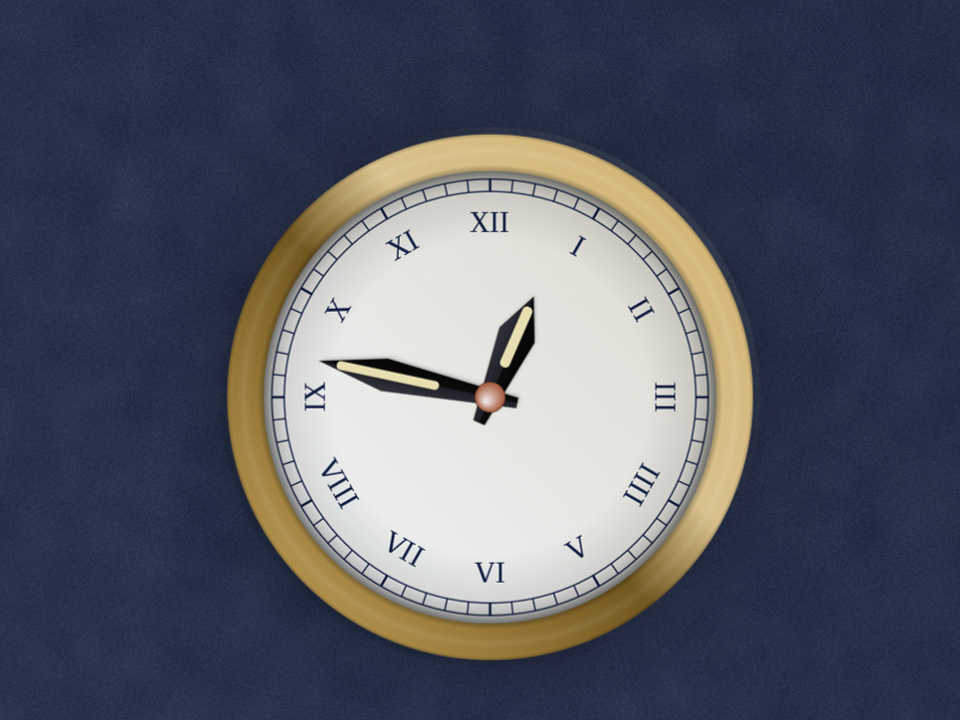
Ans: 12:47
